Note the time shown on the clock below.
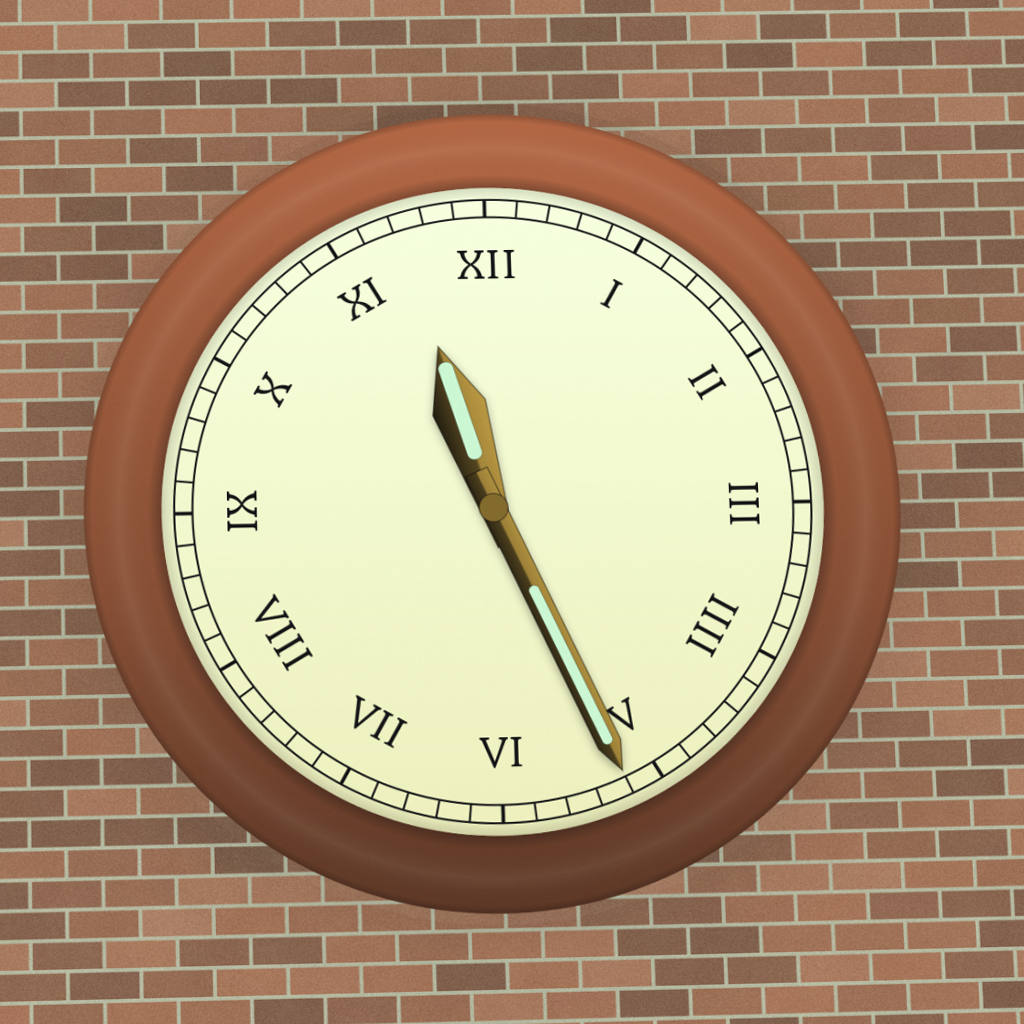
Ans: 11:26
